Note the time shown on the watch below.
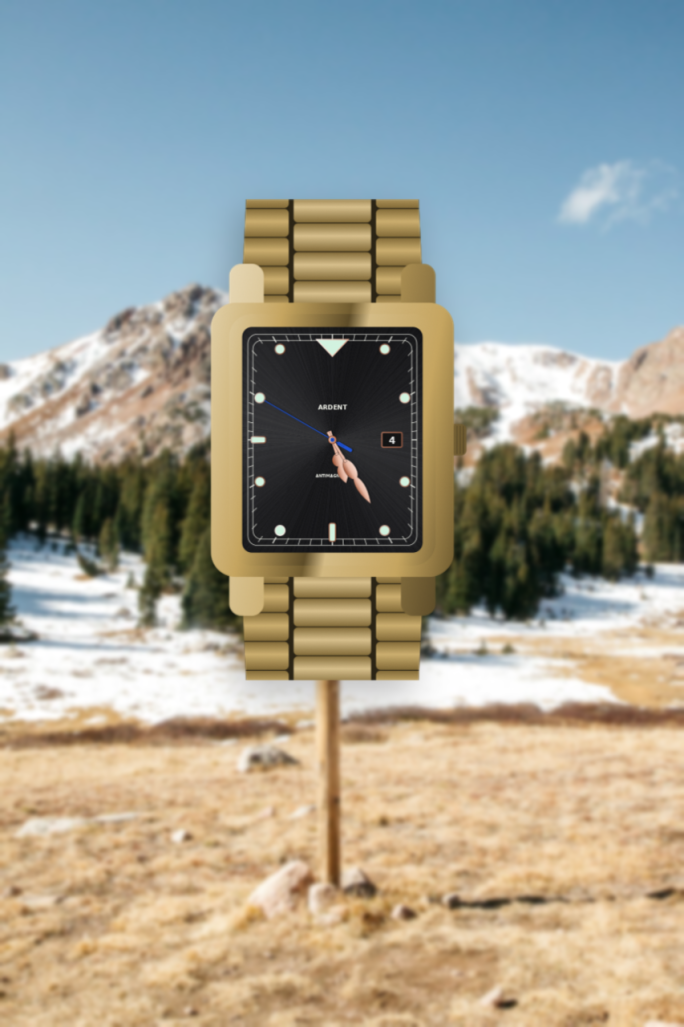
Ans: 5:24:50
